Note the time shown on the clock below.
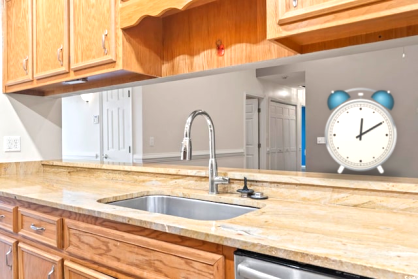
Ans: 12:10
